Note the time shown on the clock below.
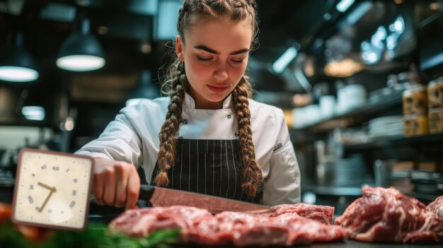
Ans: 9:34
